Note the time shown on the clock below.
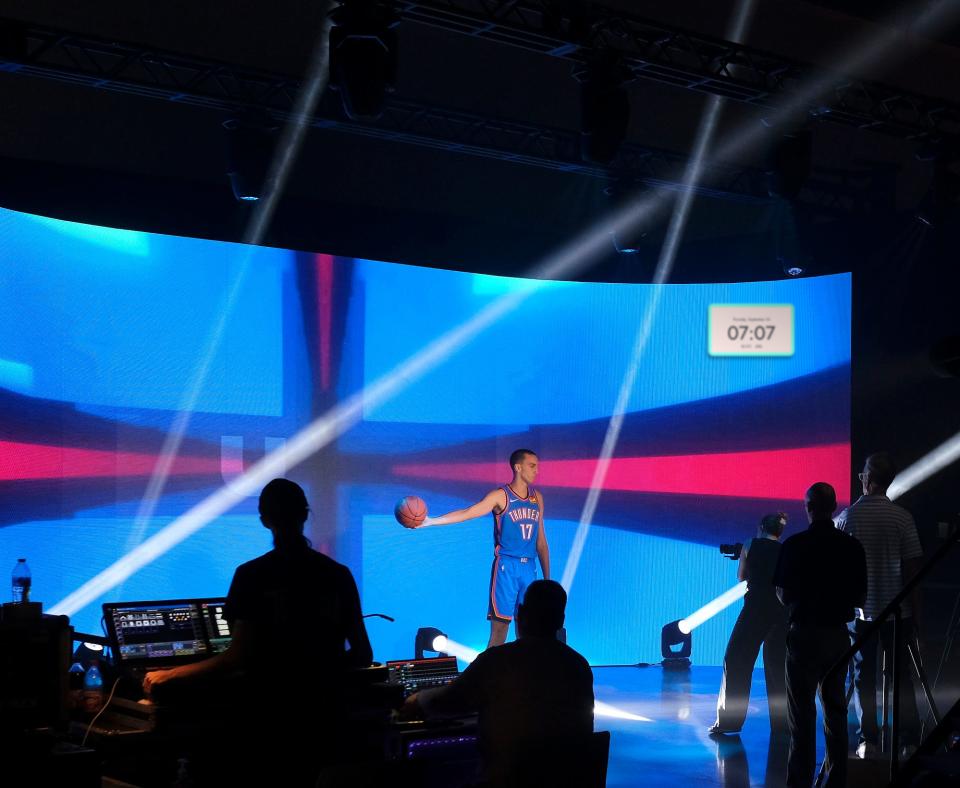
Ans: 7:07
